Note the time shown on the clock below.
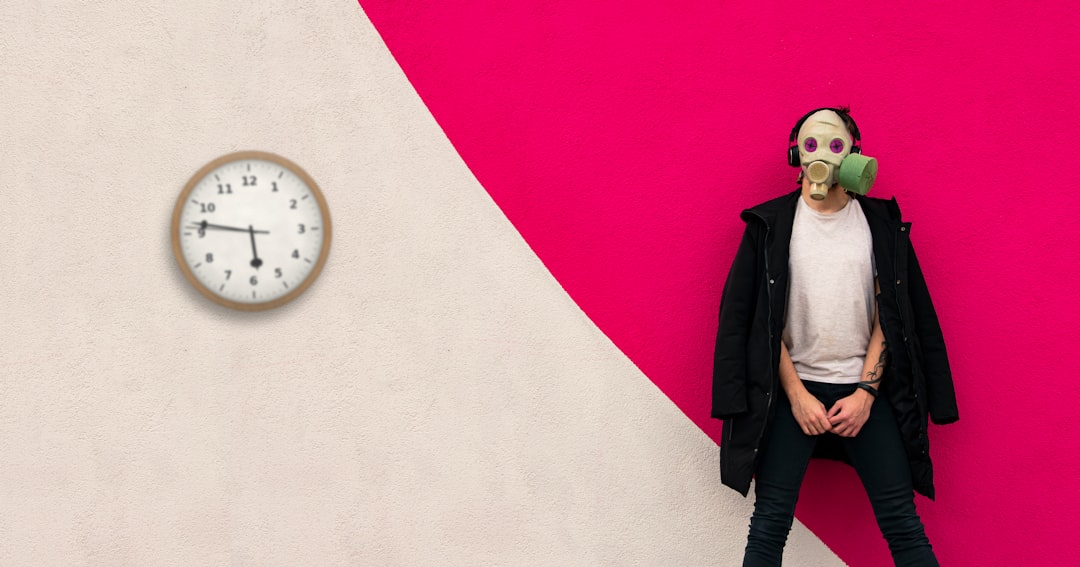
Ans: 5:46:46
